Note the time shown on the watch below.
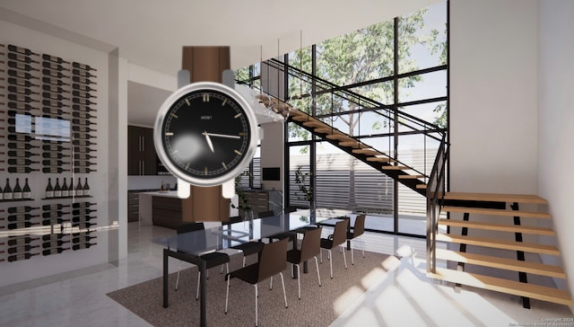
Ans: 5:16
